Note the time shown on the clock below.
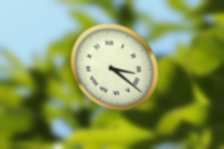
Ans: 3:22
